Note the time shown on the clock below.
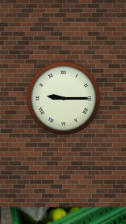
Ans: 9:15
